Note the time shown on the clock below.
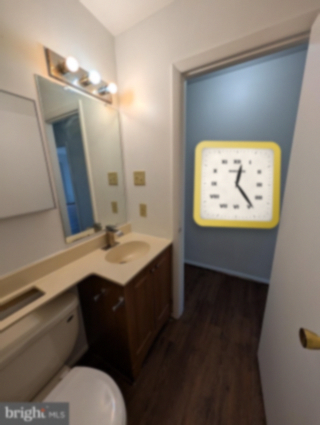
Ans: 12:24
